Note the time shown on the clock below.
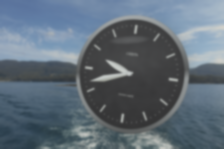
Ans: 9:42
